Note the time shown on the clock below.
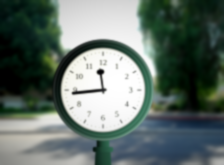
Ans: 11:44
